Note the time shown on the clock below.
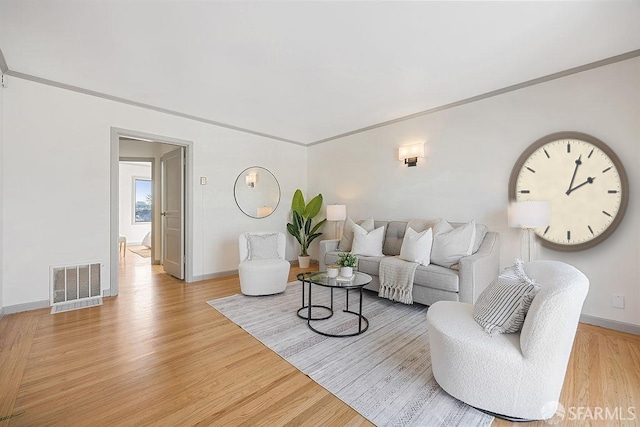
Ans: 2:03
